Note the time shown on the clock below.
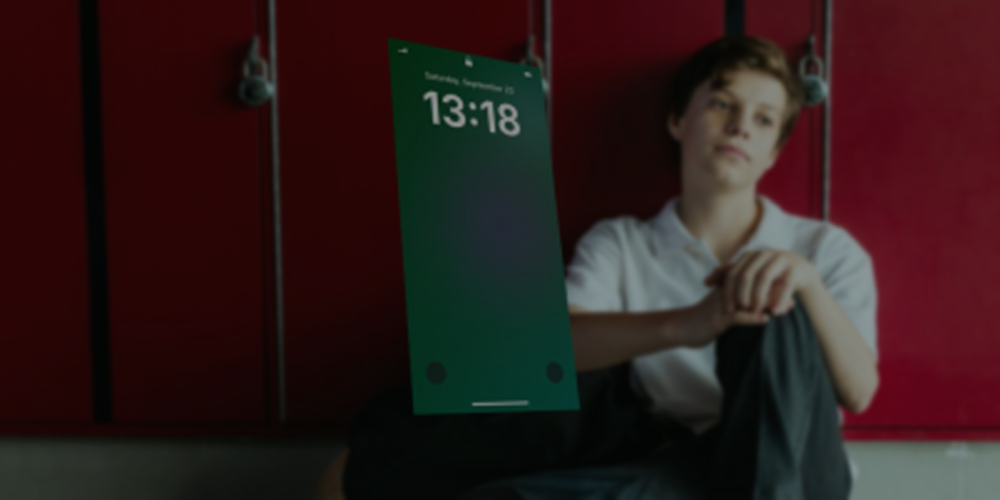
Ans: 13:18
